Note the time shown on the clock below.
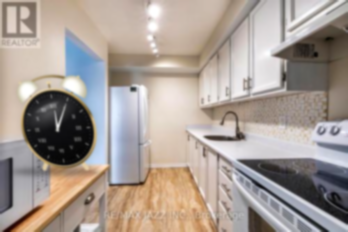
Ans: 12:05
